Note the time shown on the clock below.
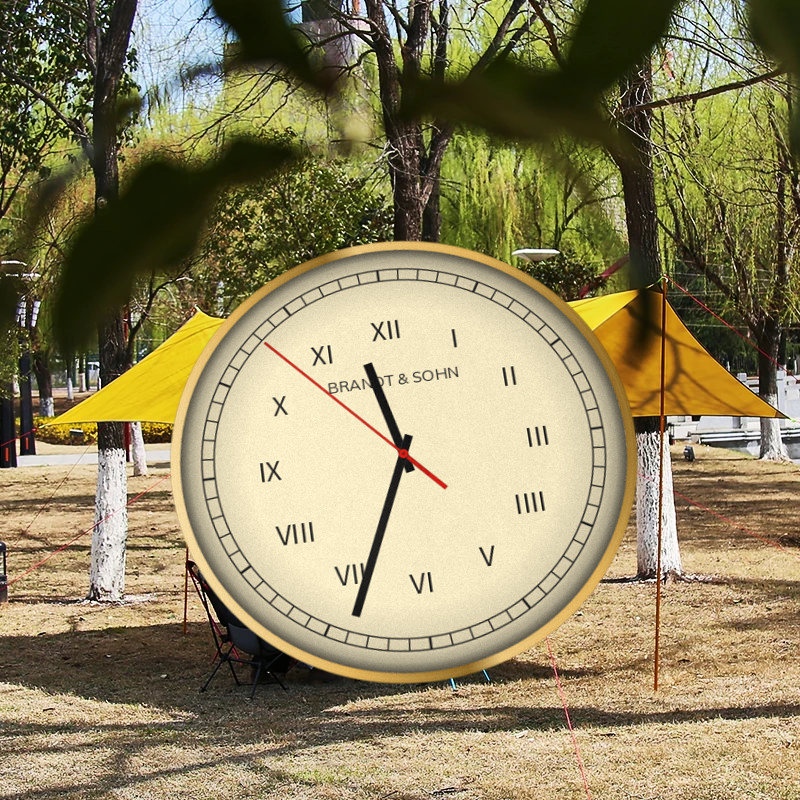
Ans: 11:33:53
